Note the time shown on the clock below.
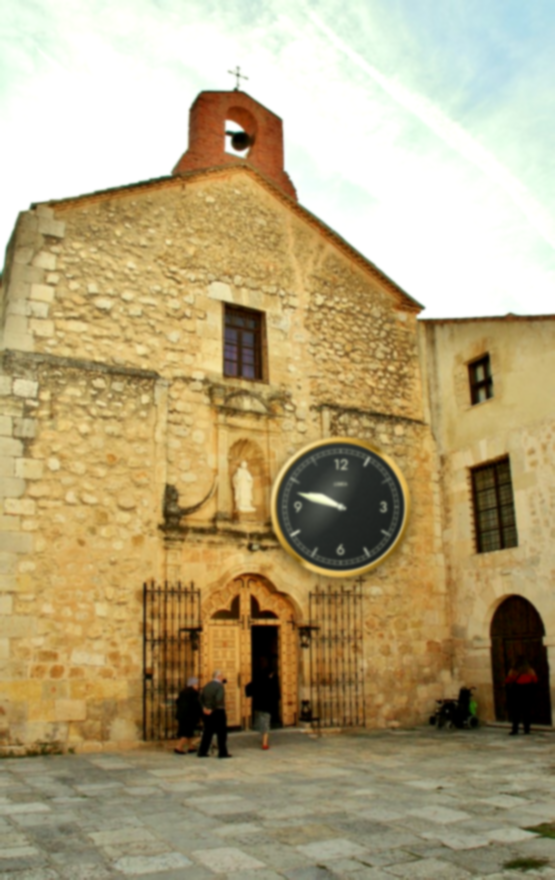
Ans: 9:48
